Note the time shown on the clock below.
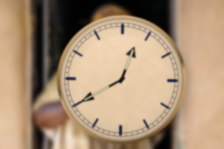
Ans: 12:40
